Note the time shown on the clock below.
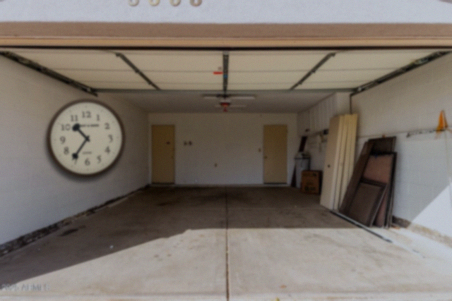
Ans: 10:36
